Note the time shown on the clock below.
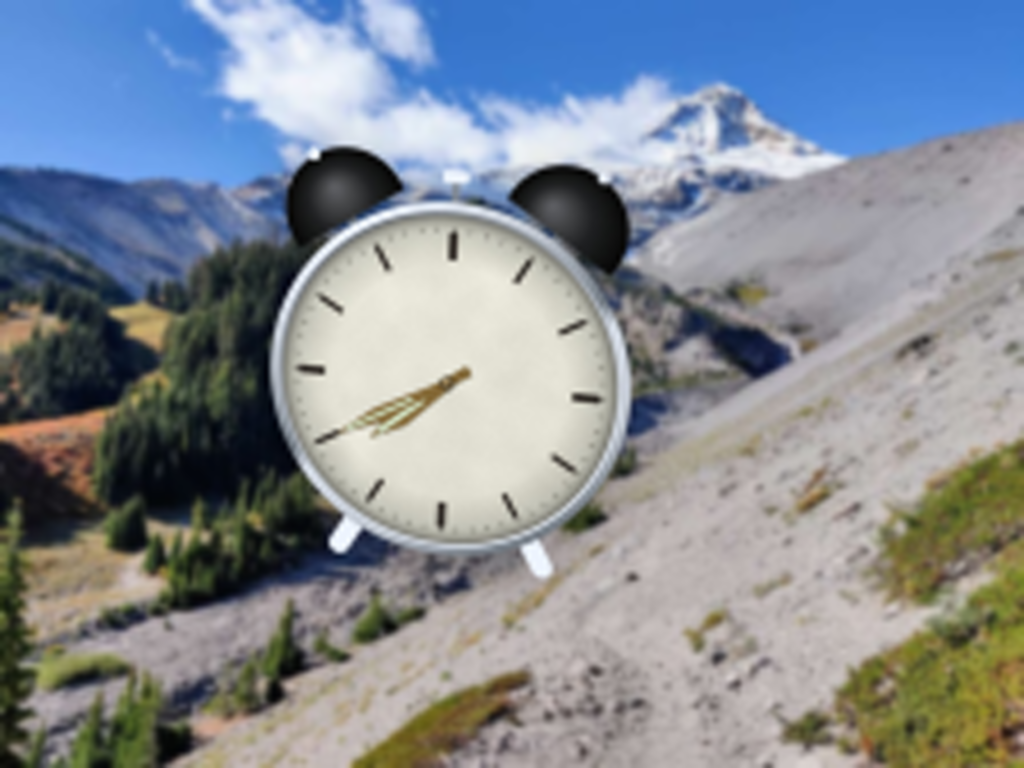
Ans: 7:40
